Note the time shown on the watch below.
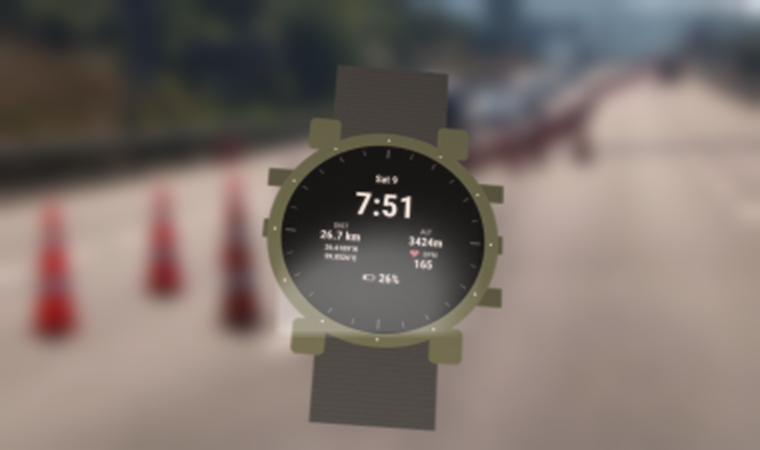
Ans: 7:51
